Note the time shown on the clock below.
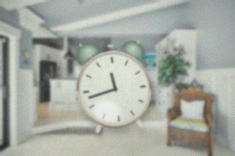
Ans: 11:43
